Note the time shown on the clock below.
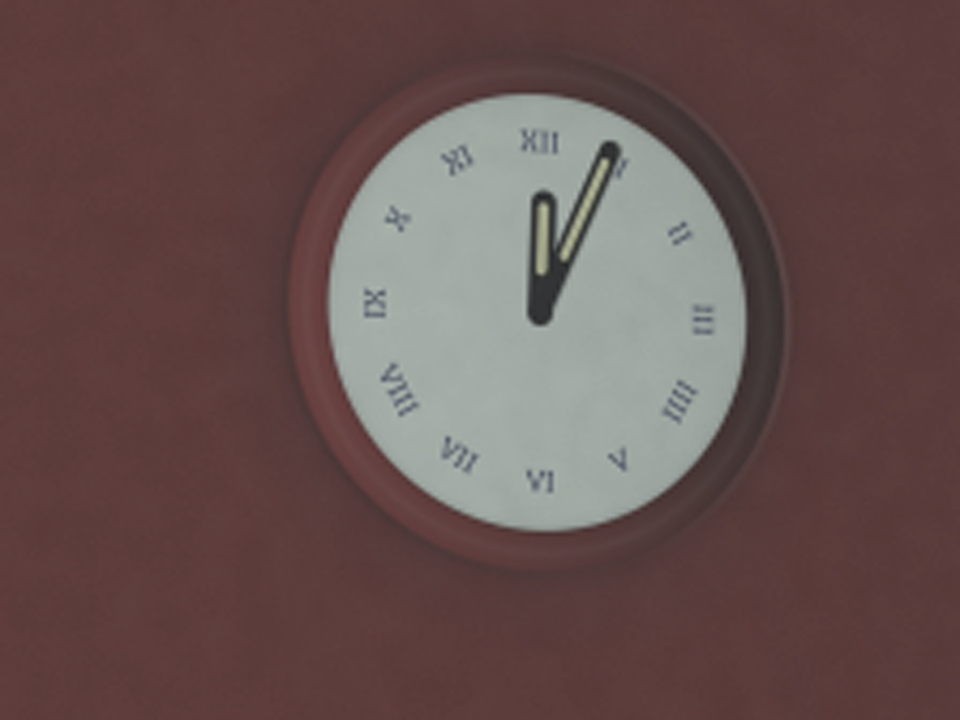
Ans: 12:04
